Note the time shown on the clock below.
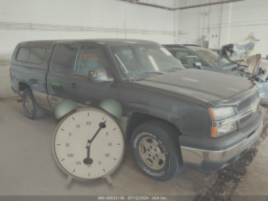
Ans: 6:06
